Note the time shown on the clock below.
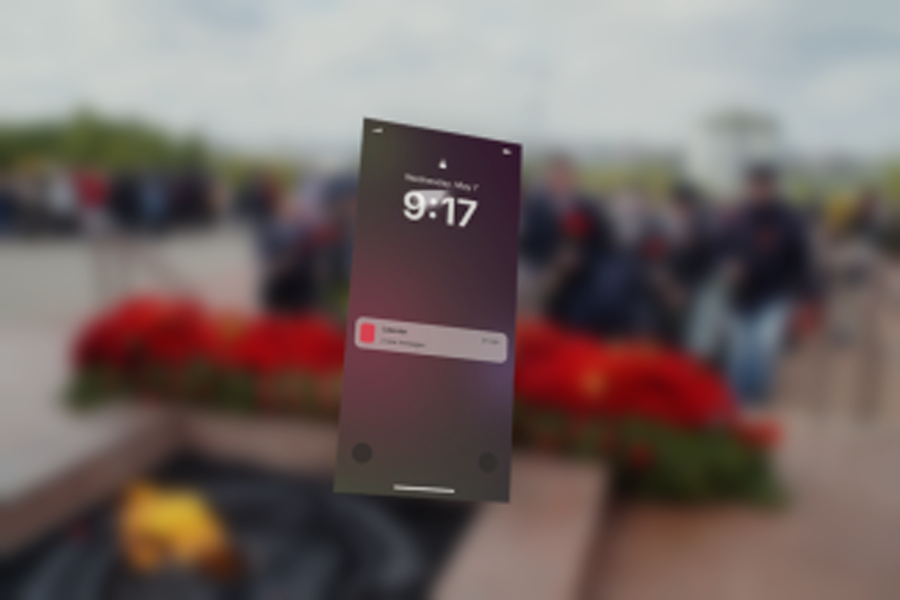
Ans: 9:17
